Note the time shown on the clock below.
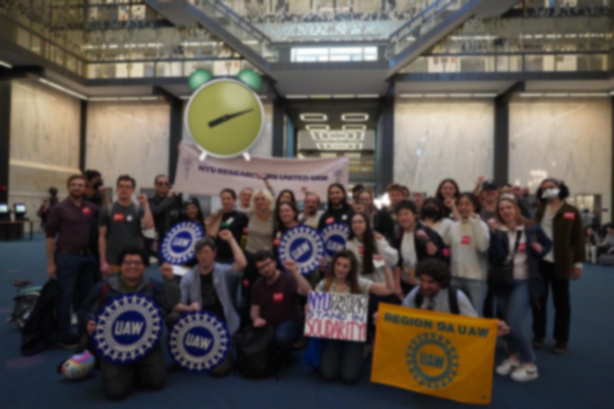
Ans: 8:12
